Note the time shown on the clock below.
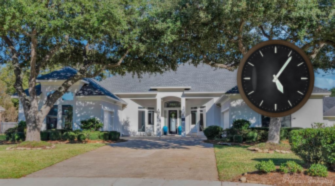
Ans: 5:06
